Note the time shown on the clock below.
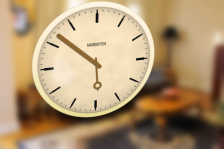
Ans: 5:52
